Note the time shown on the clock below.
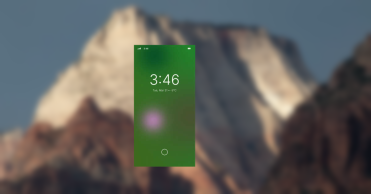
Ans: 3:46
